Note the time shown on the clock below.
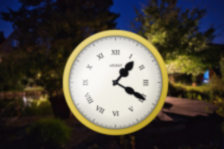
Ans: 1:20
